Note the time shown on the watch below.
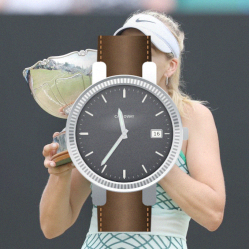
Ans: 11:36
